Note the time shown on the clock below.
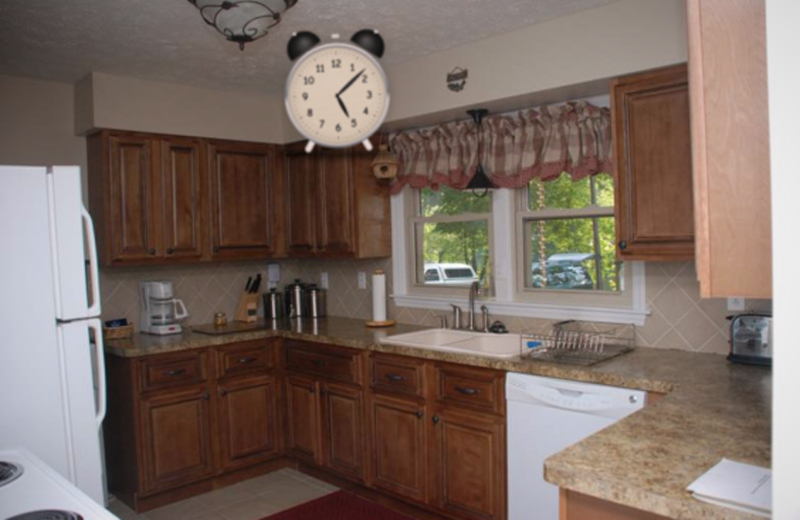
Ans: 5:08
